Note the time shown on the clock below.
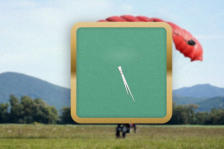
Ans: 5:26
